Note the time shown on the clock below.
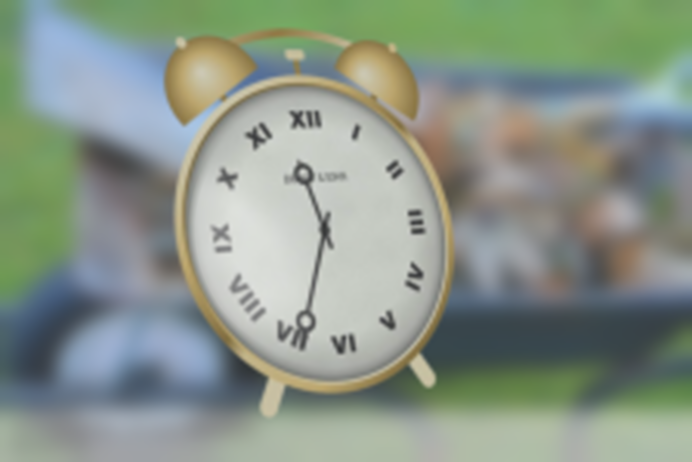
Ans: 11:34
